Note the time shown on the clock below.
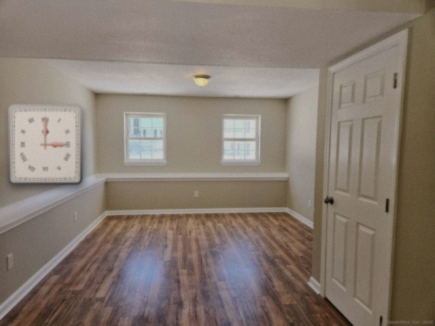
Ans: 3:00
